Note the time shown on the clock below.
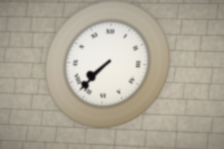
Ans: 7:37
